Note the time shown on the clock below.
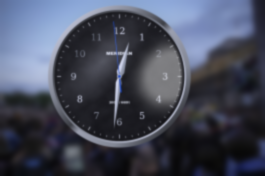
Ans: 12:30:59
